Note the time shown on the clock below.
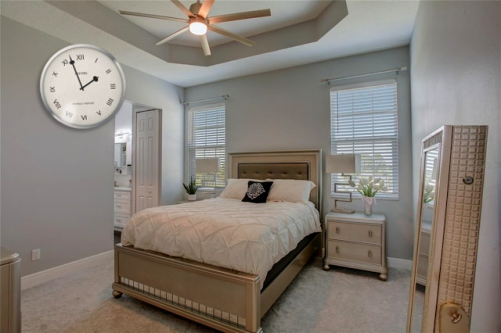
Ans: 1:57
